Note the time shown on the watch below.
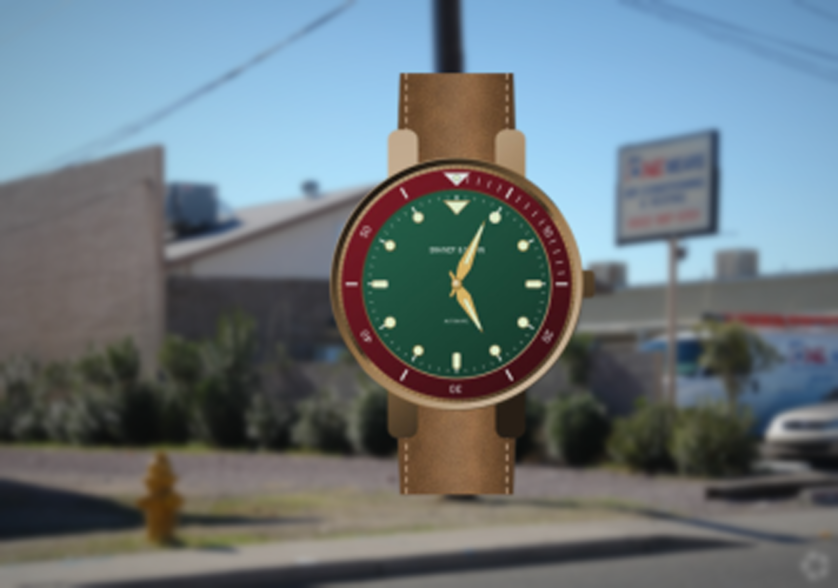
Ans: 5:04
